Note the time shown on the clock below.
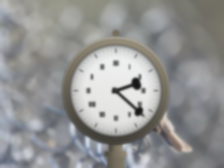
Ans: 2:22
